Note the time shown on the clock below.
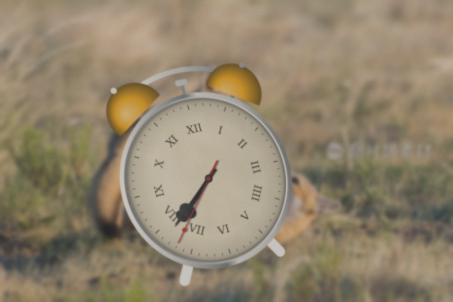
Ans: 7:38:37
